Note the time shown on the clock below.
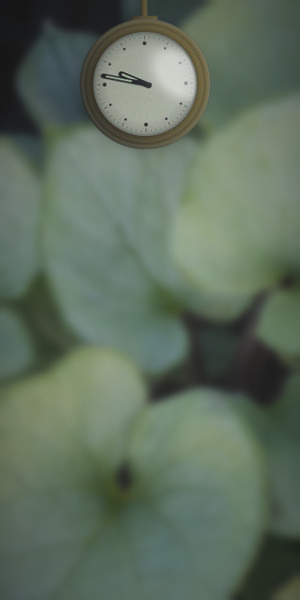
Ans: 9:47
